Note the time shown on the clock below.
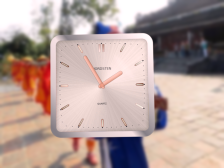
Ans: 1:55
